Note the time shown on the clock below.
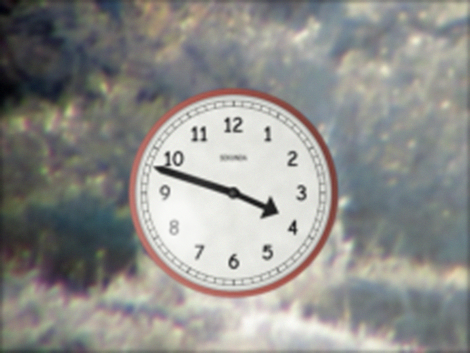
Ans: 3:48
